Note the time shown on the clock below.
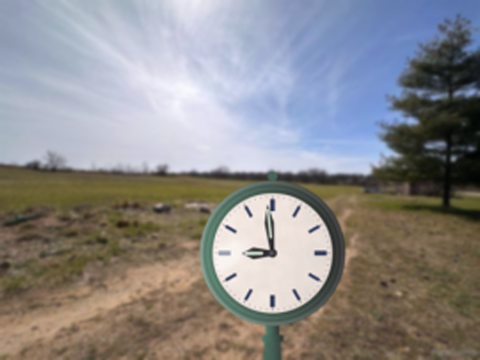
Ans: 8:59
